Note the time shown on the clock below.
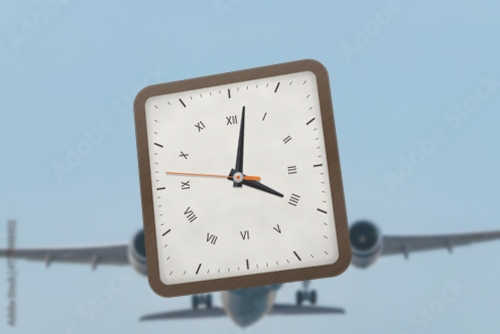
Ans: 4:01:47
